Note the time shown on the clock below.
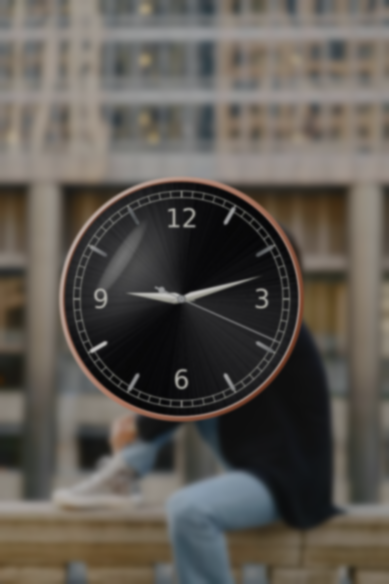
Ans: 9:12:19
